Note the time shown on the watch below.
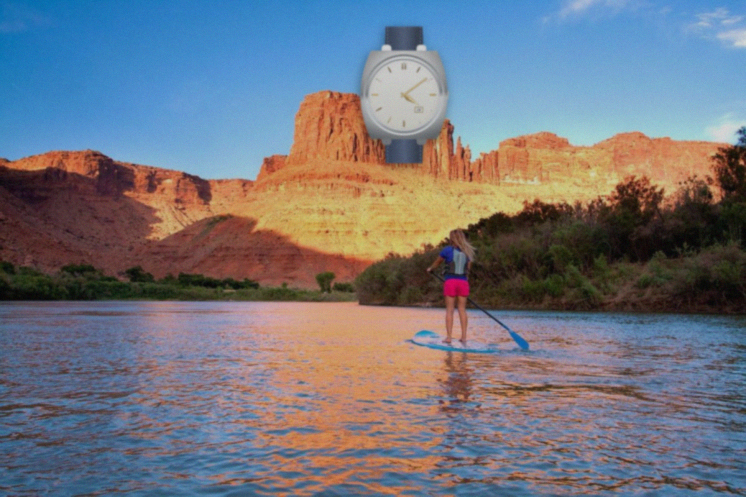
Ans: 4:09
